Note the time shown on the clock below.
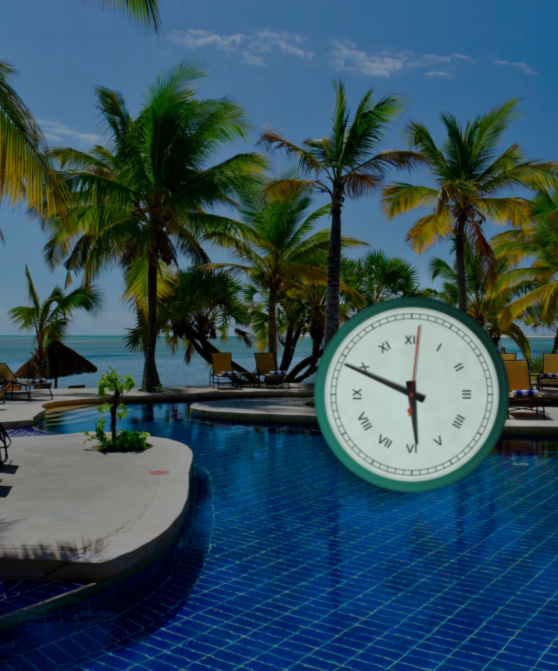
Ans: 5:49:01
